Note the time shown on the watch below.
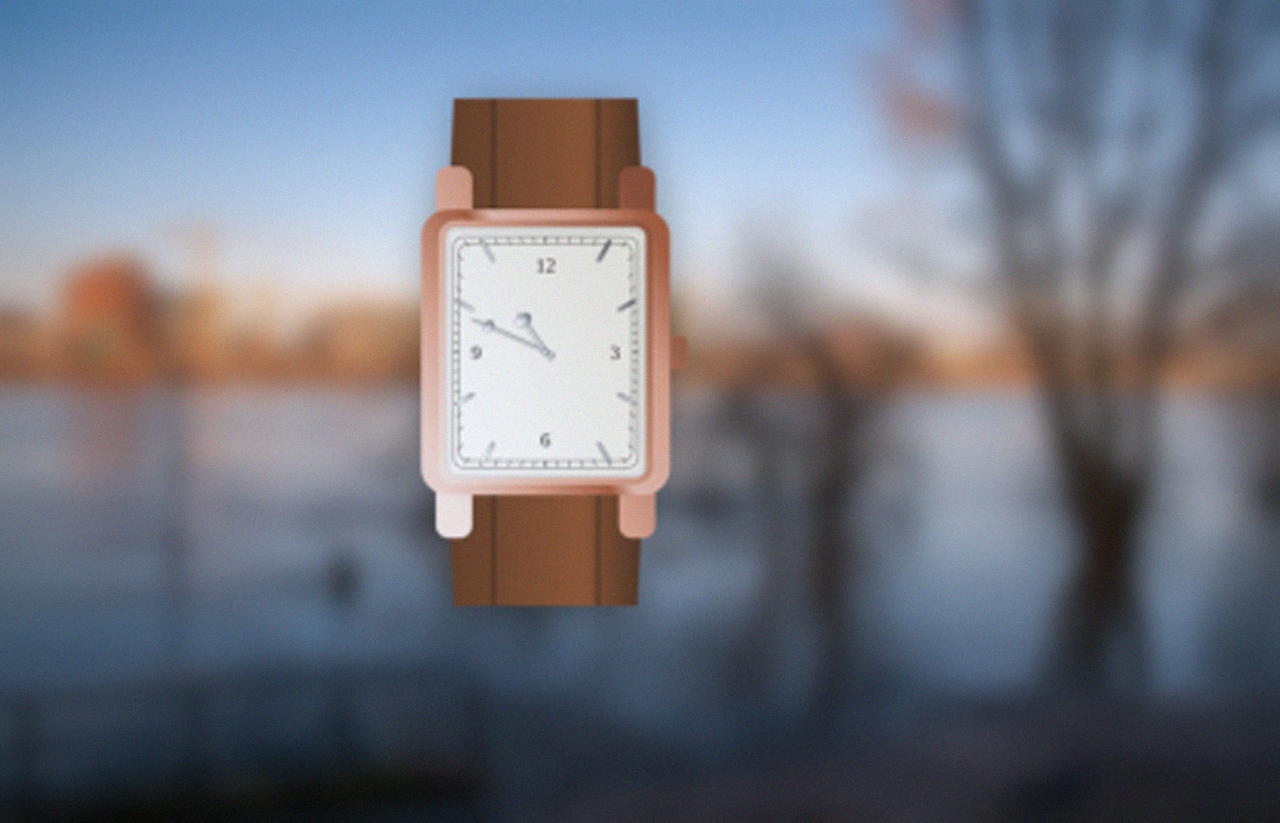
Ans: 10:49
